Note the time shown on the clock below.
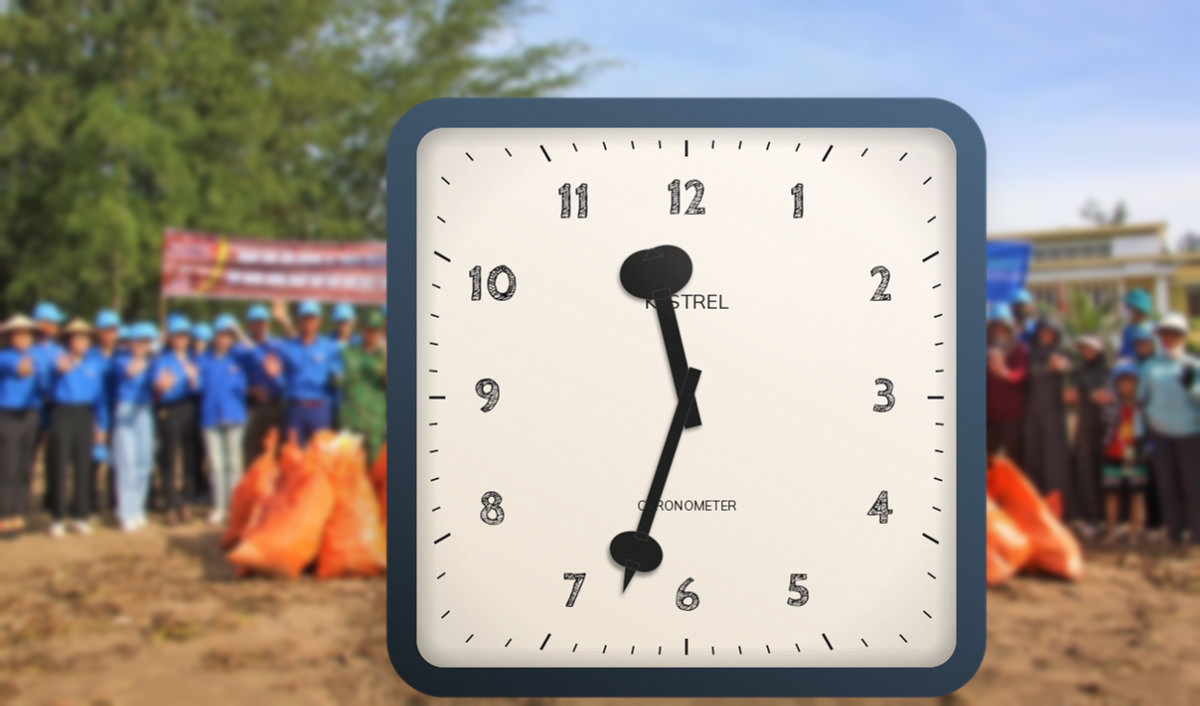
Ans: 11:33
